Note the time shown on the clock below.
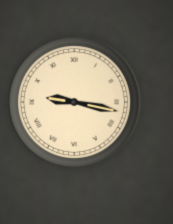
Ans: 9:17
